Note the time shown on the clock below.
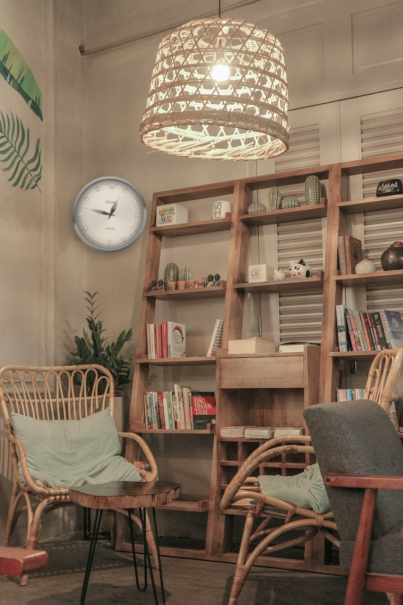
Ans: 12:47
